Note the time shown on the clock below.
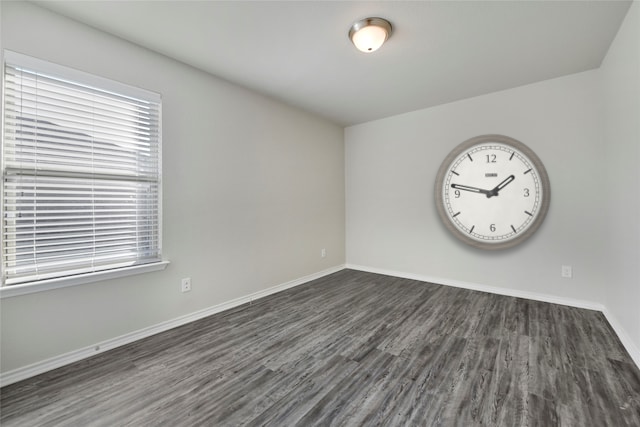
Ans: 1:47
